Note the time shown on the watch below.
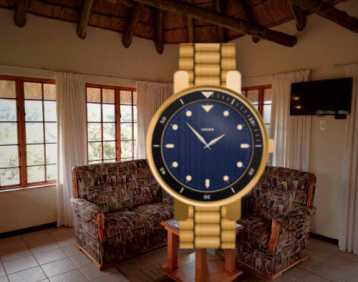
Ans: 1:53
